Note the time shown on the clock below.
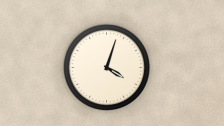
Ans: 4:03
